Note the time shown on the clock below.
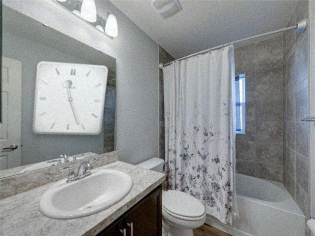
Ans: 11:26
